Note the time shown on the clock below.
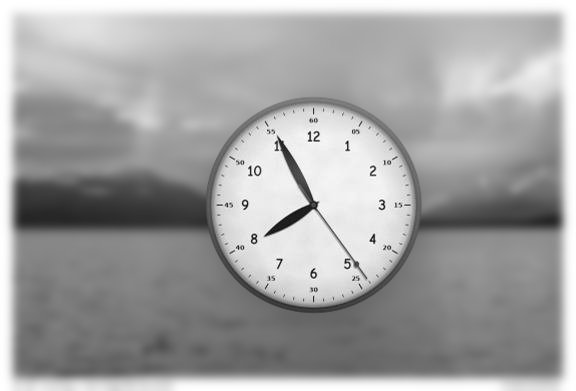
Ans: 7:55:24
